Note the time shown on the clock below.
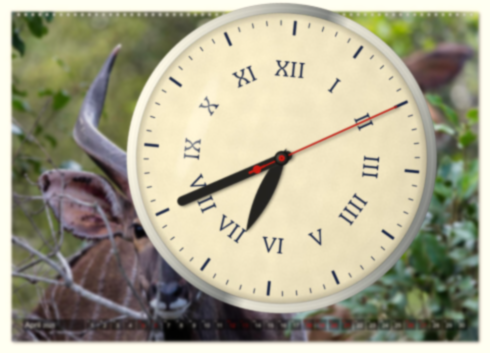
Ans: 6:40:10
